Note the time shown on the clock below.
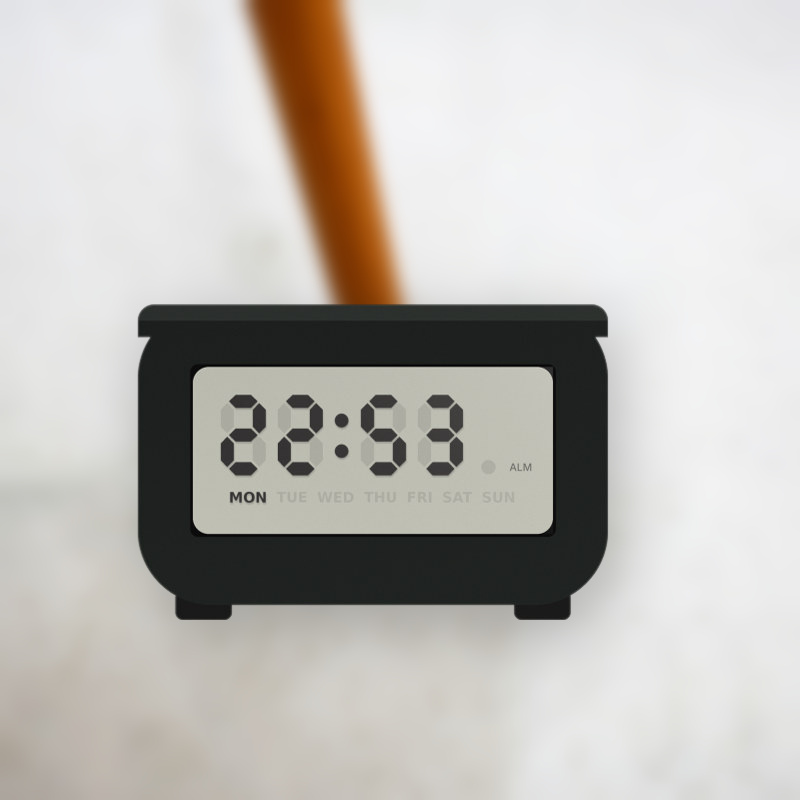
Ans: 22:53
